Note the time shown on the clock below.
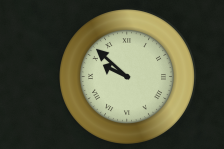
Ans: 9:52
